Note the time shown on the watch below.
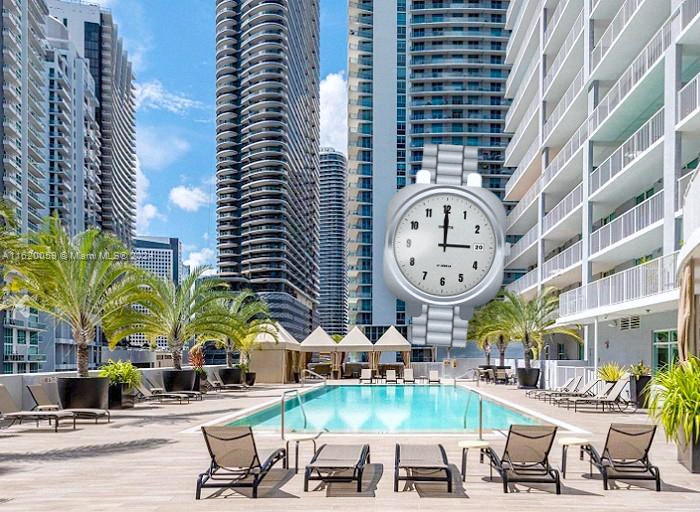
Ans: 3:00
